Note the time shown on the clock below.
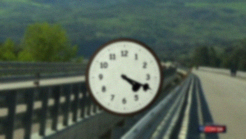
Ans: 4:19
